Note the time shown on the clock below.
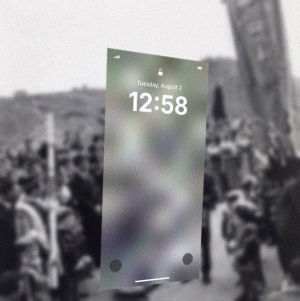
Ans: 12:58
